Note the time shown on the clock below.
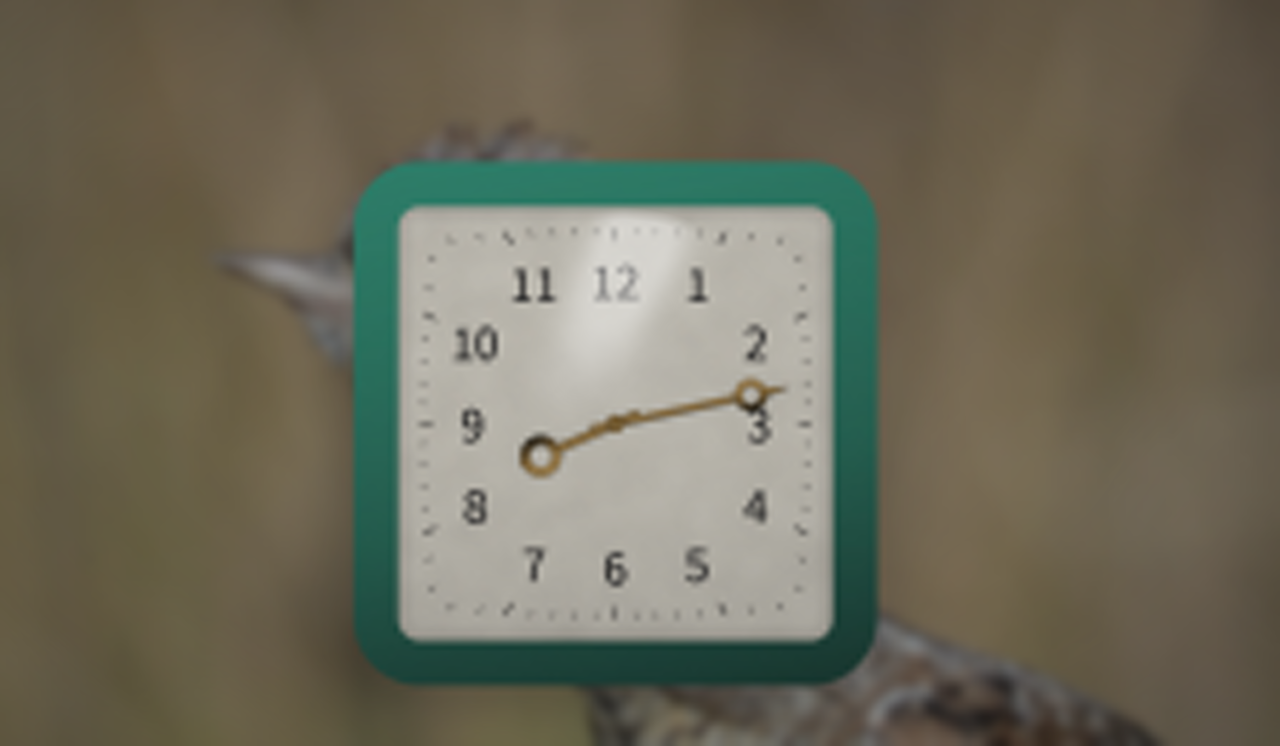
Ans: 8:13
